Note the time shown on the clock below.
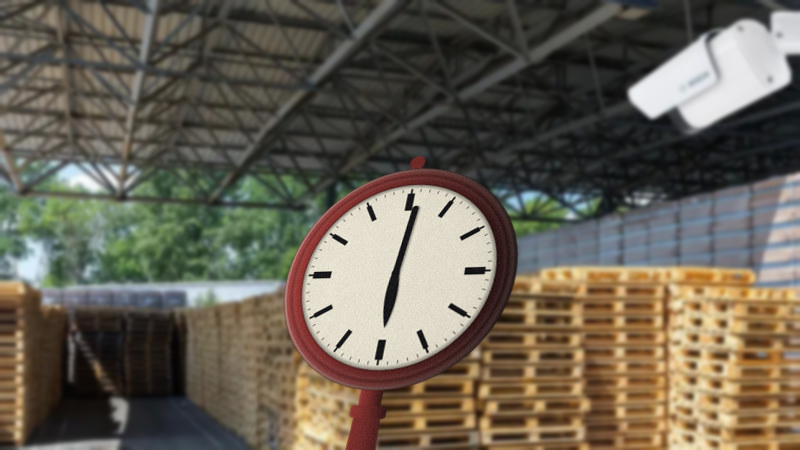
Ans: 6:01
